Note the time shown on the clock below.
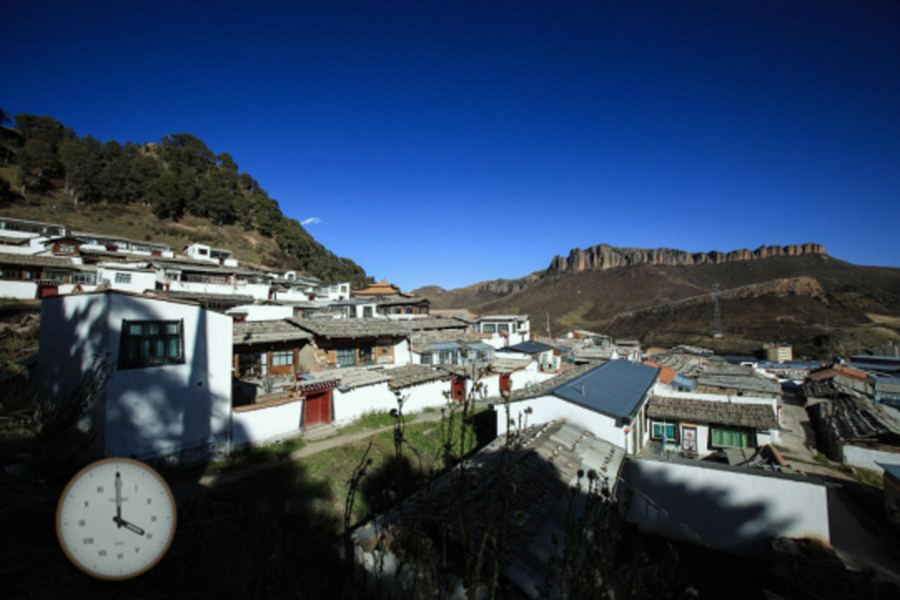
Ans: 4:00
